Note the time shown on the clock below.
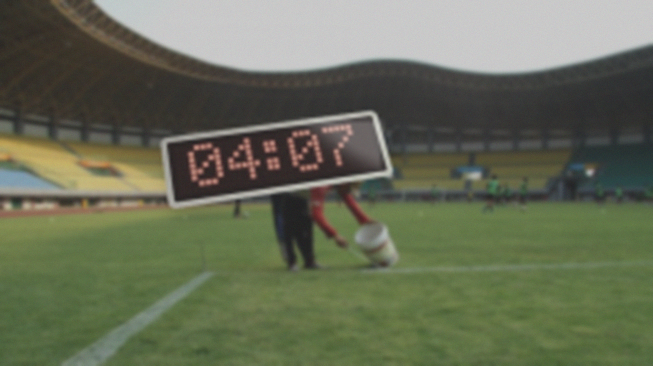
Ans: 4:07
